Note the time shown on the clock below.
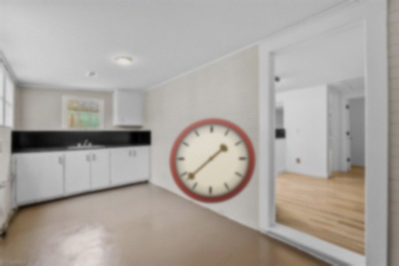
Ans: 1:38
